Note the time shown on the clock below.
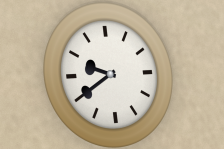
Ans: 9:40
